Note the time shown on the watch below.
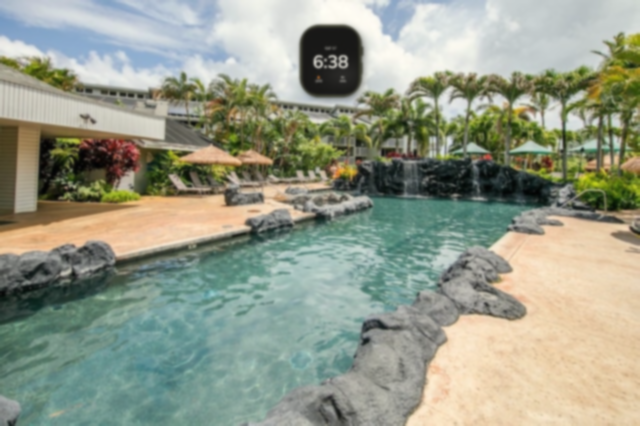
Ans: 6:38
